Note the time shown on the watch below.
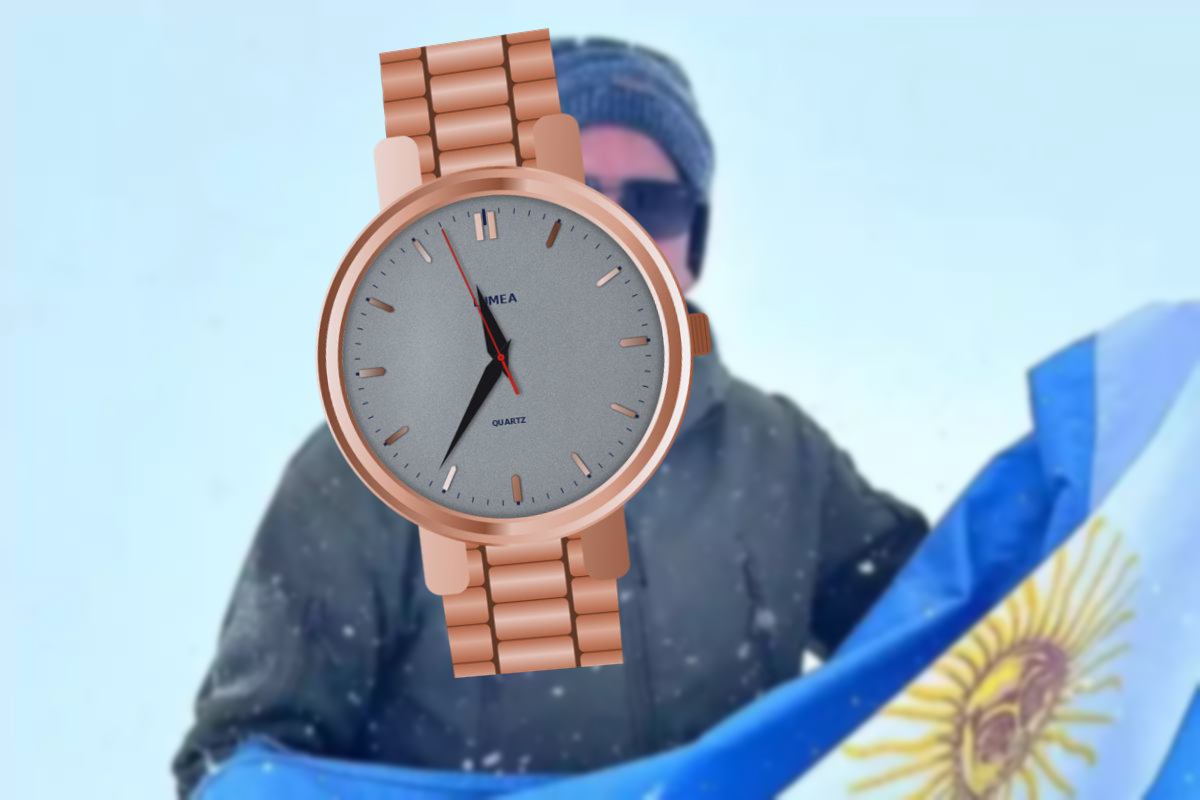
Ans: 11:35:57
